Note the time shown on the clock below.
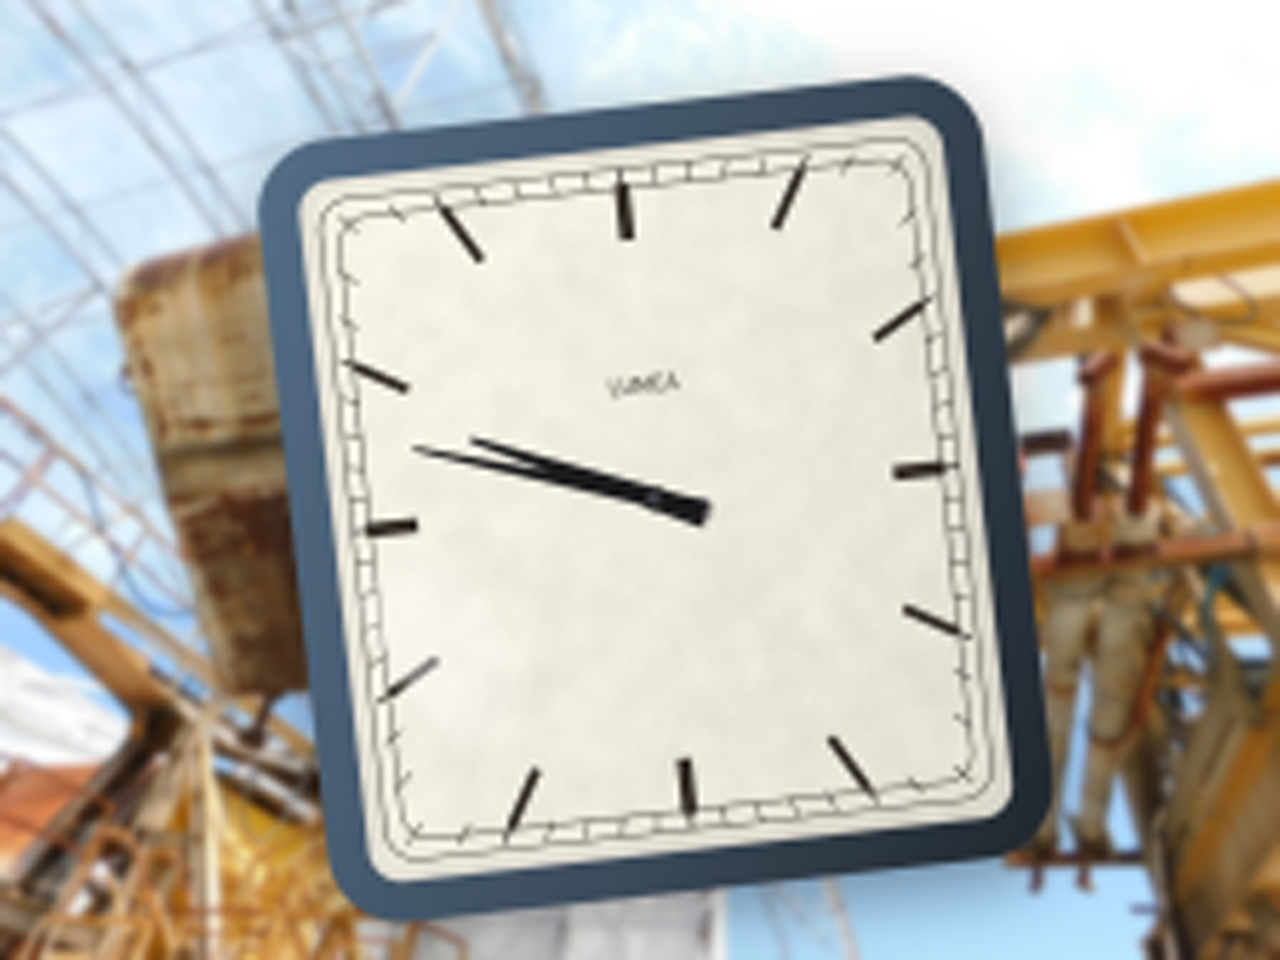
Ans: 9:48
